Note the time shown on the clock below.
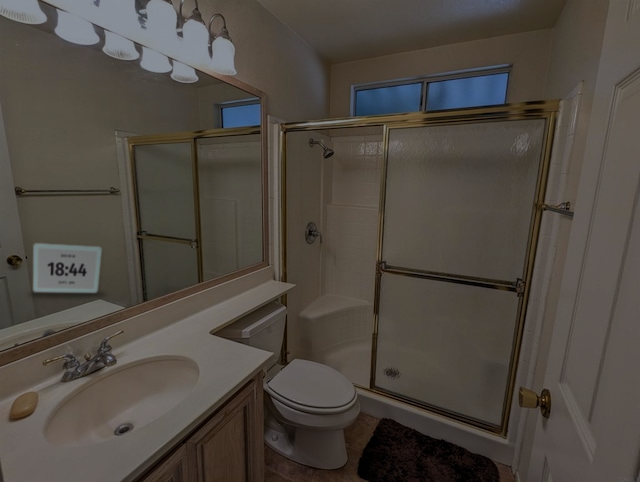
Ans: 18:44
